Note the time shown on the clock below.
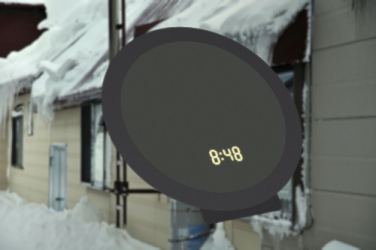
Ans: 8:48
